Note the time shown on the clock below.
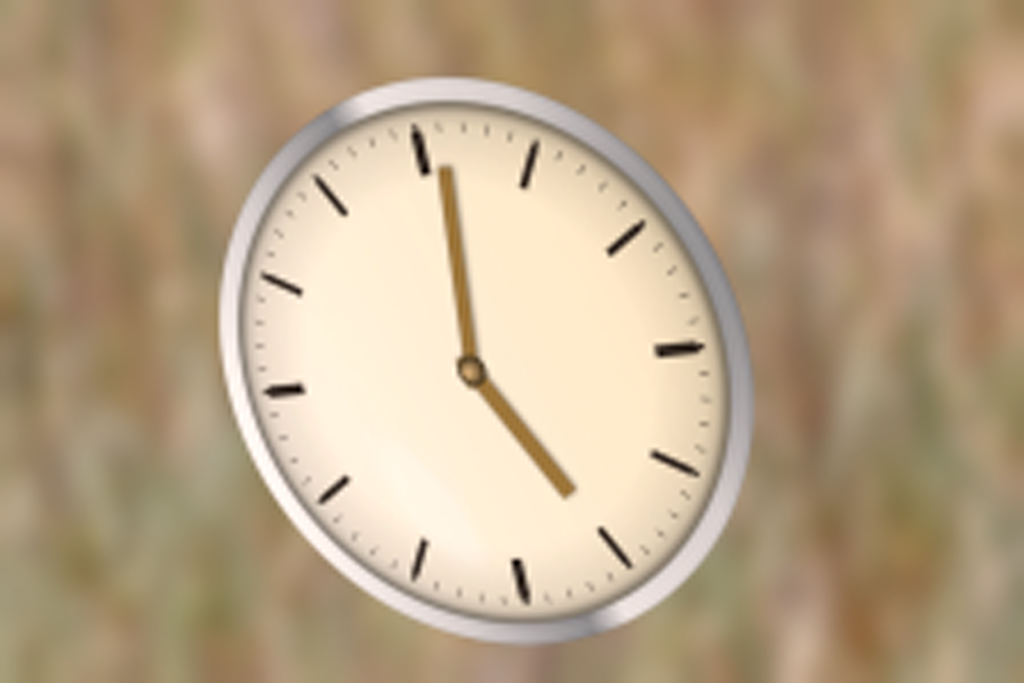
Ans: 5:01
